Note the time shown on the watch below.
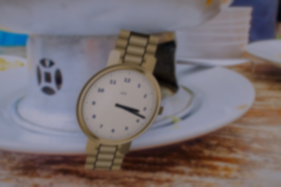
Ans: 3:18
